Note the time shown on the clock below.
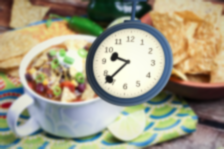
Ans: 9:37
